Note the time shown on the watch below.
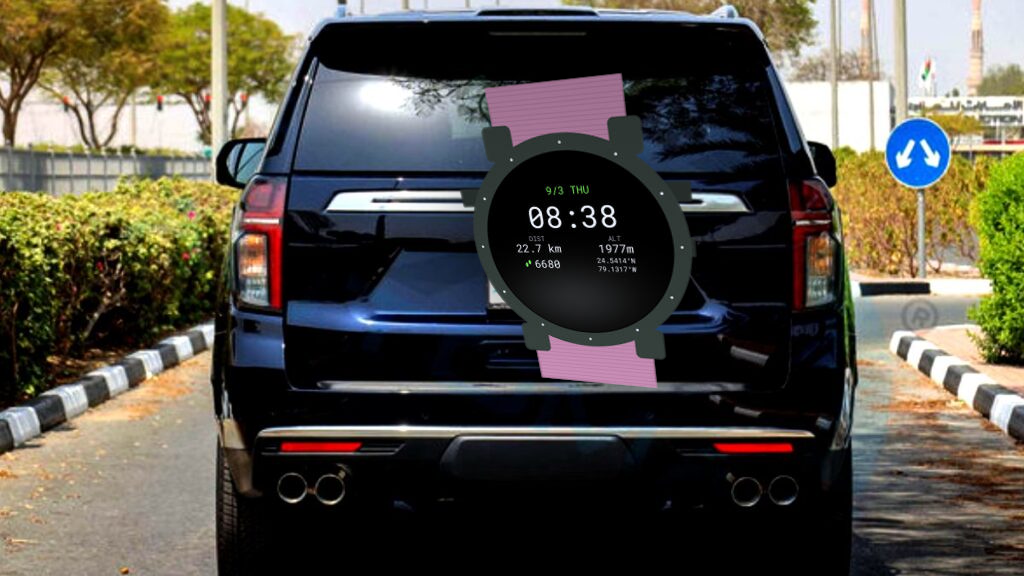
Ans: 8:38
